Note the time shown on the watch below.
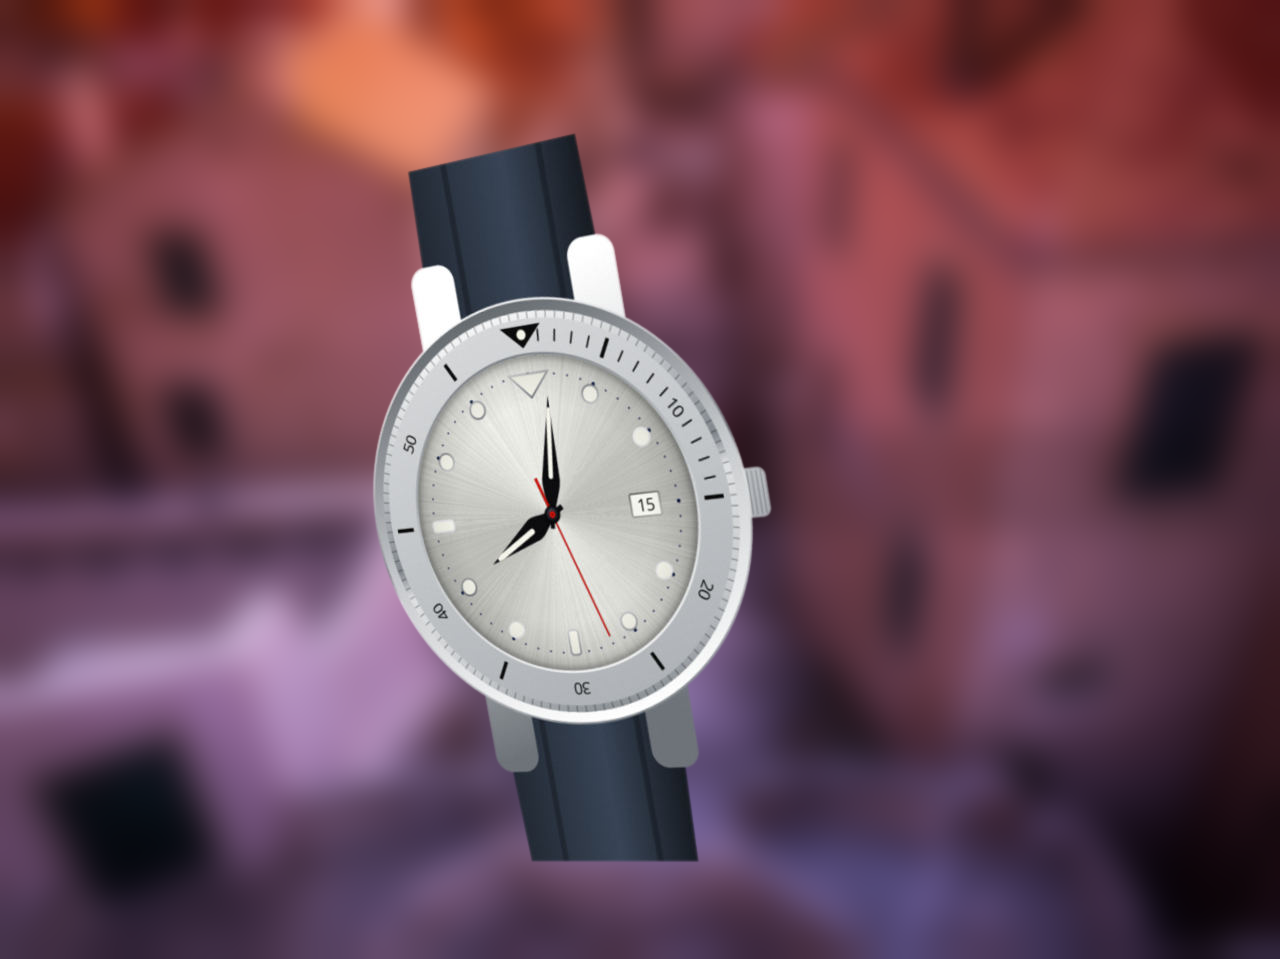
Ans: 8:01:27
